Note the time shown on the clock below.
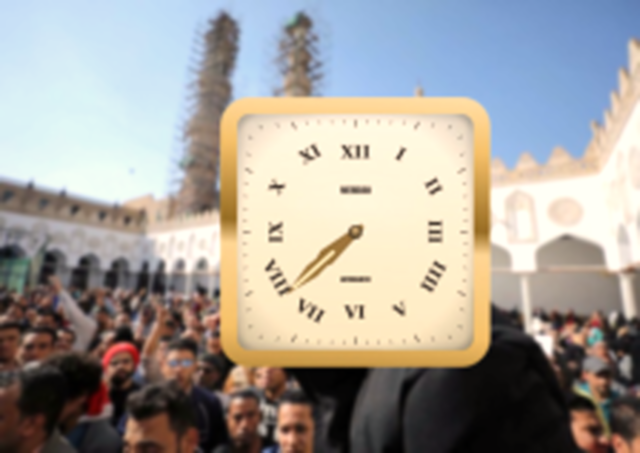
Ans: 7:38
